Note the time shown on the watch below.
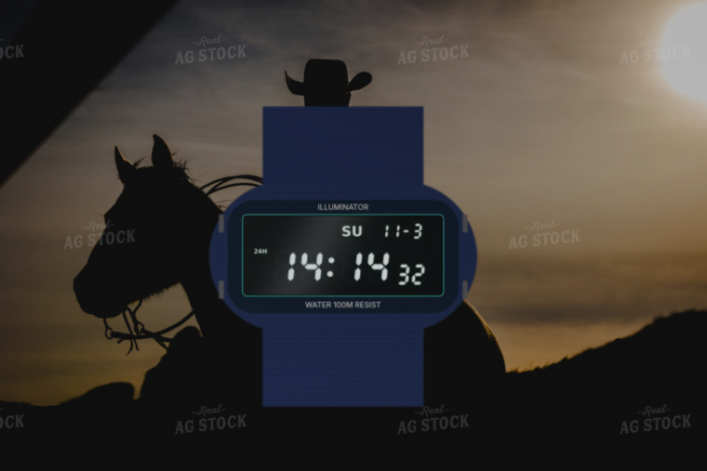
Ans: 14:14:32
